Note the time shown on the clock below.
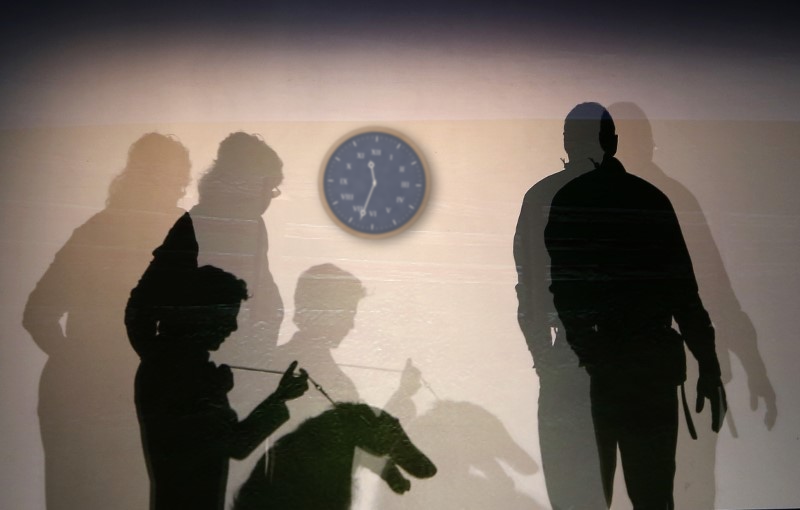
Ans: 11:33
